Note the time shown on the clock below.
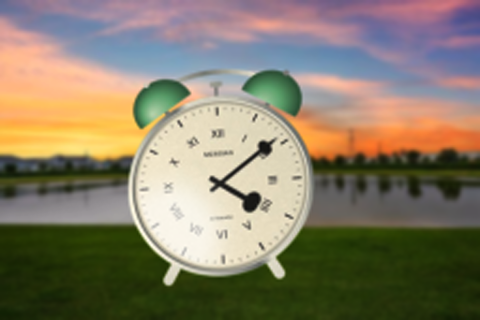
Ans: 4:09
